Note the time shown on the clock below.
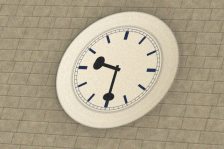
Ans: 9:30
